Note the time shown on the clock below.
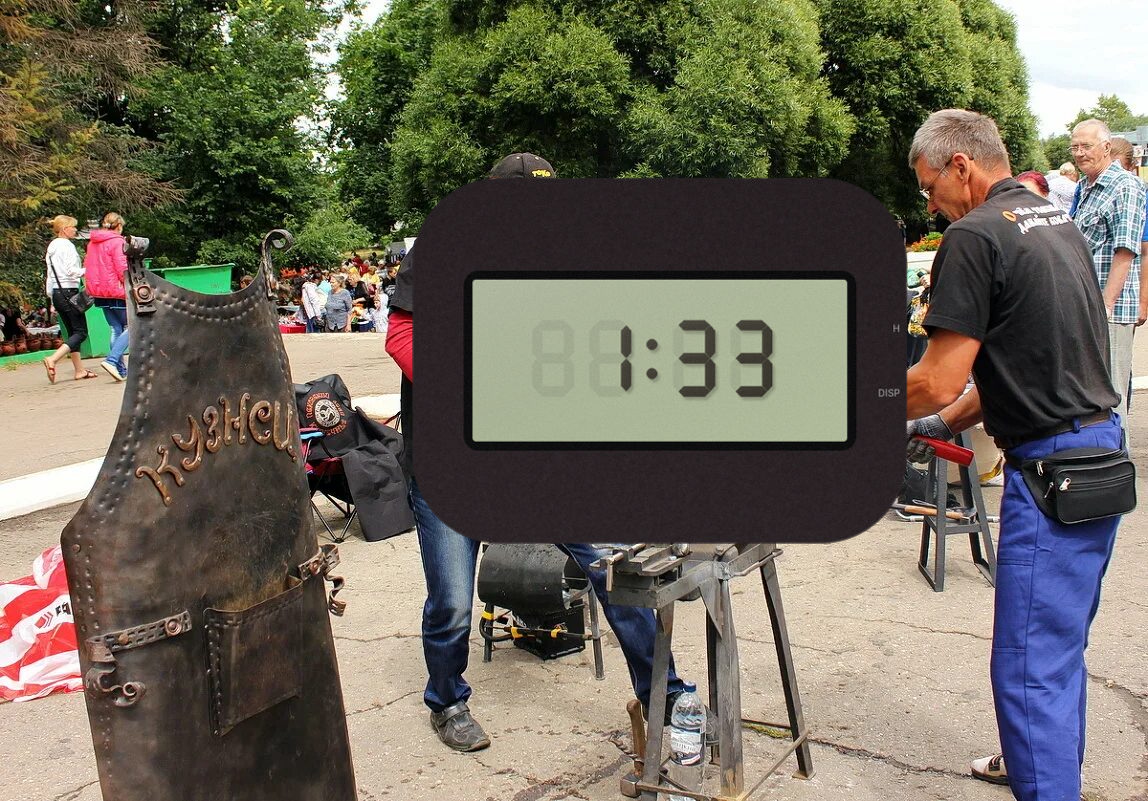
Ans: 1:33
